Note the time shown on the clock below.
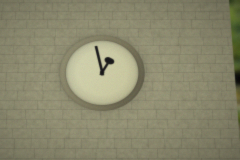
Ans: 12:58
